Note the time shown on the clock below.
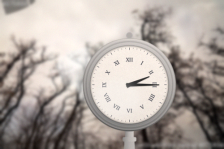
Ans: 2:15
